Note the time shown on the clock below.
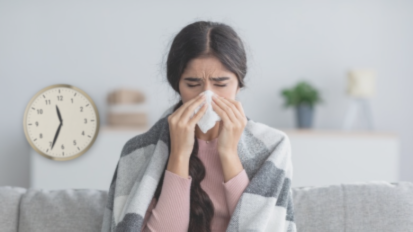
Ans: 11:34
